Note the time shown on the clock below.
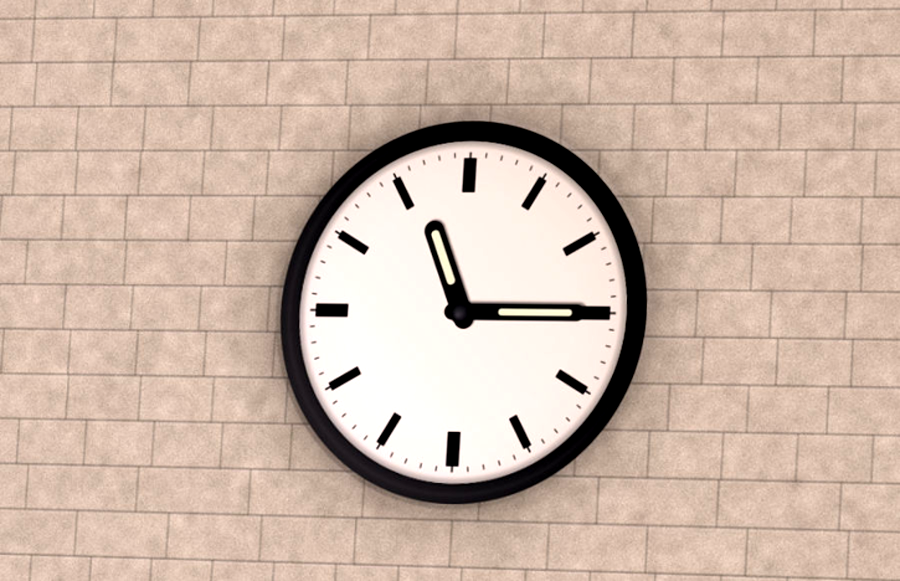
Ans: 11:15
